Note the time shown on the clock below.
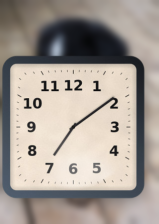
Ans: 7:09
